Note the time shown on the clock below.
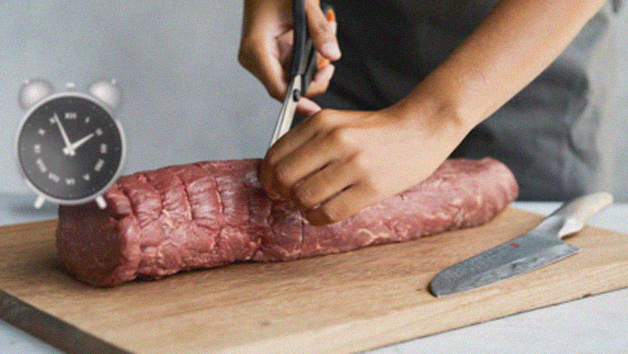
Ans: 1:56
